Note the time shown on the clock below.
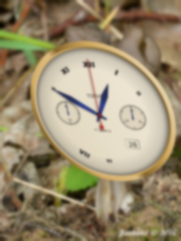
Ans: 12:50
